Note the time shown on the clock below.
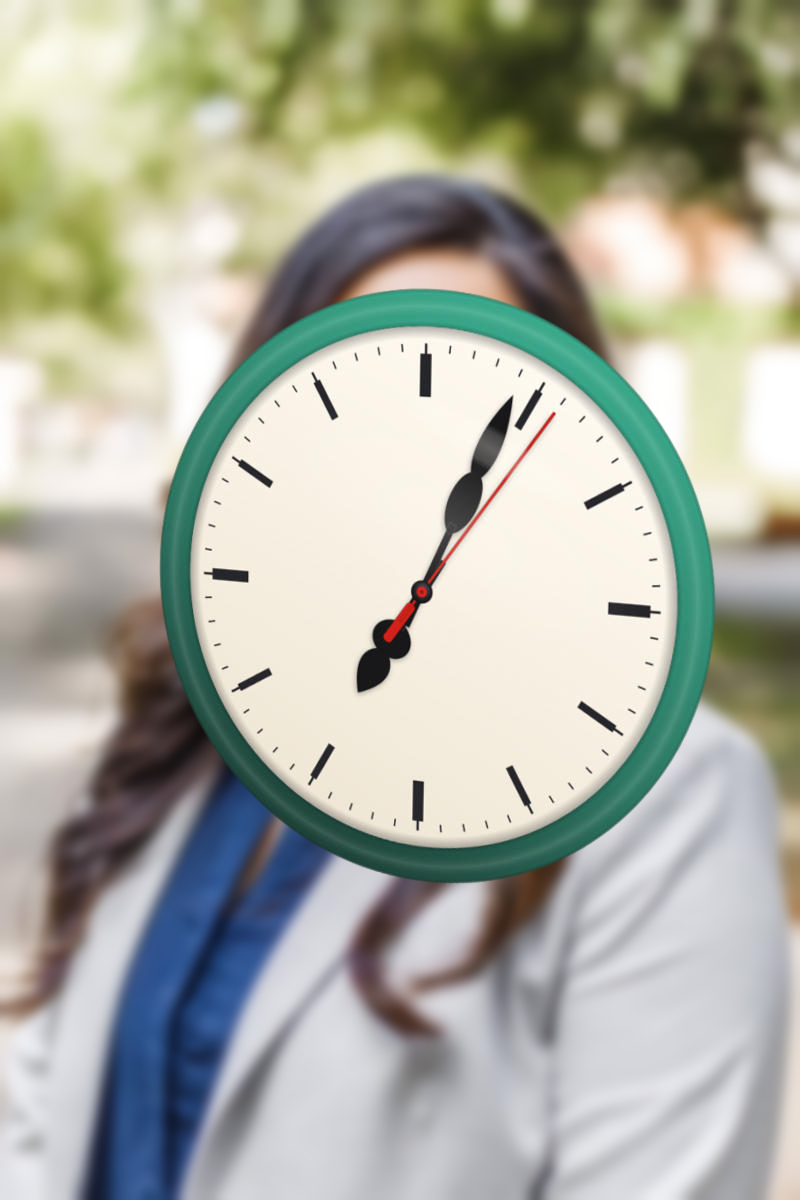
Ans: 7:04:06
